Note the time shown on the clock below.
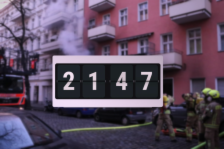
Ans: 21:47
